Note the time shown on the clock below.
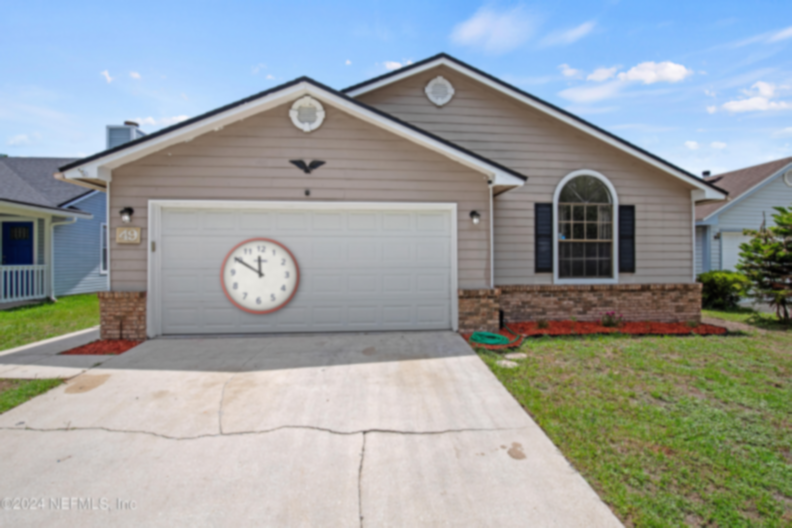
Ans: 11:50
